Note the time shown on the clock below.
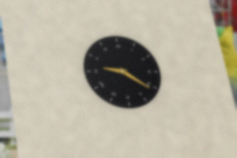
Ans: 9:21
